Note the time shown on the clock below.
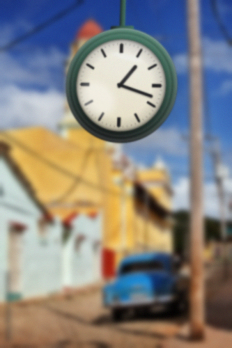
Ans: 1:18
